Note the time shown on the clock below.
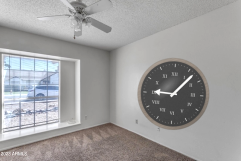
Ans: 9:07
